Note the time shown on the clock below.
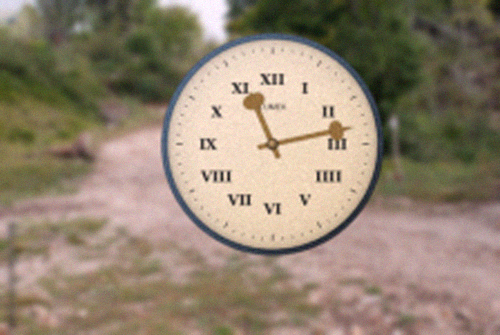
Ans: 11:13
